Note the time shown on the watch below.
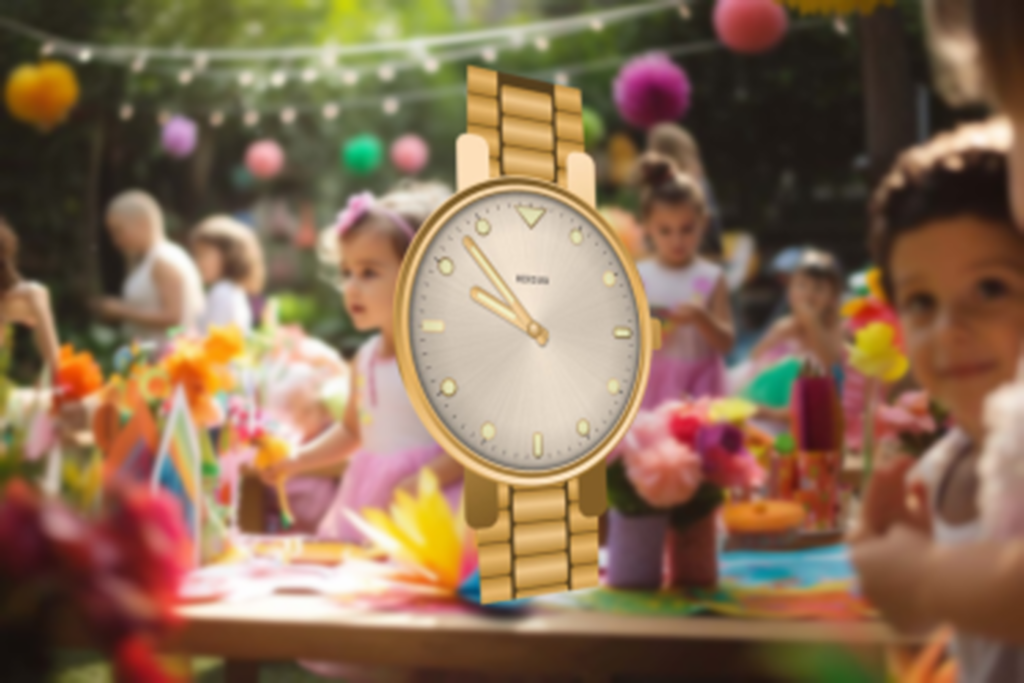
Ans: 9:53
